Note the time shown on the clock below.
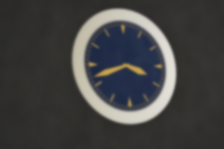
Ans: 3:42
